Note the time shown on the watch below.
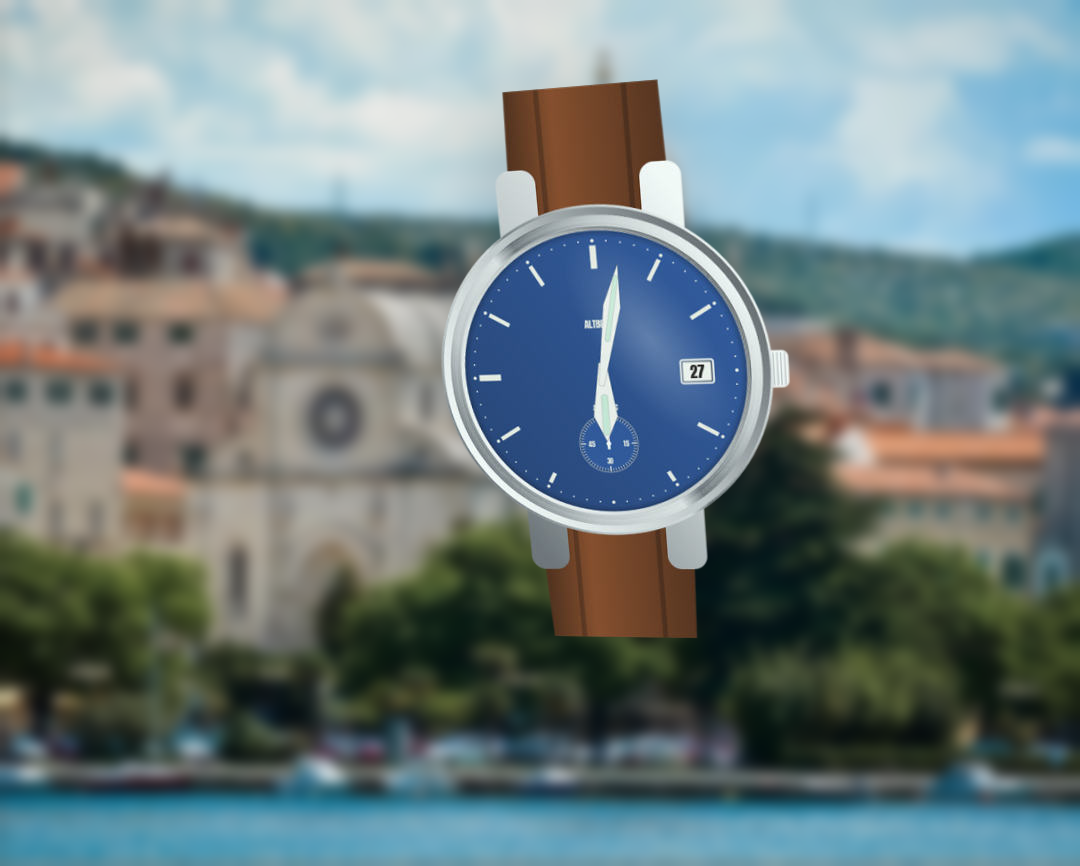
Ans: 6:02
